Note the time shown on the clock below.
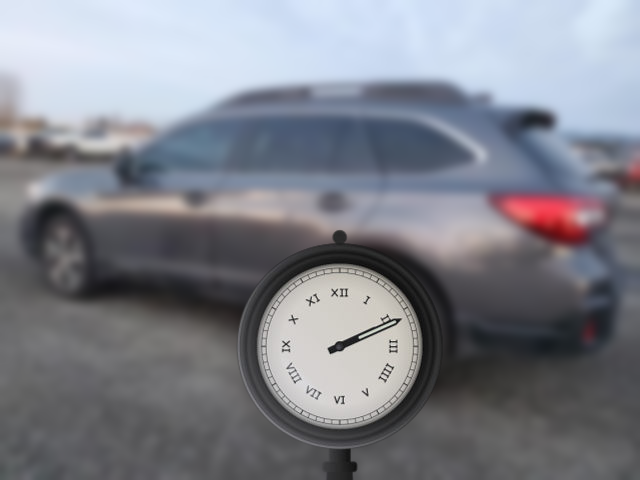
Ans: 2:11
